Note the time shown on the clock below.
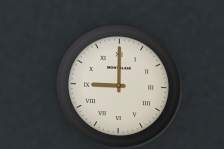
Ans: 9:00
